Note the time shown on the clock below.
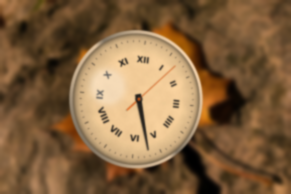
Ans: 5:27:07
